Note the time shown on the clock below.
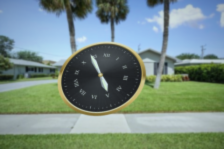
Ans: 4:54
